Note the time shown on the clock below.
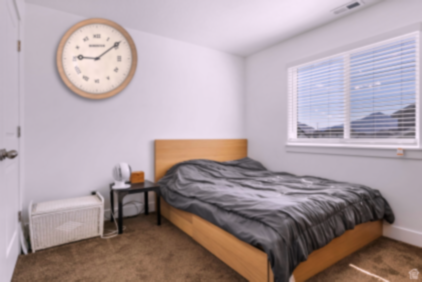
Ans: 9:09
